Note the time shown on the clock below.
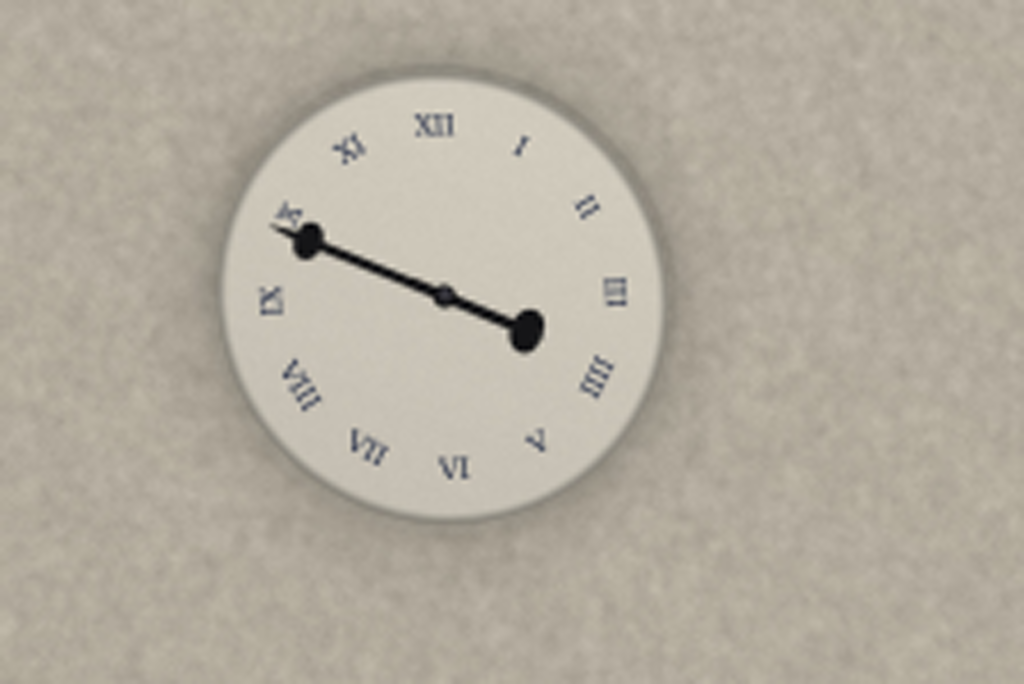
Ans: 3:49
